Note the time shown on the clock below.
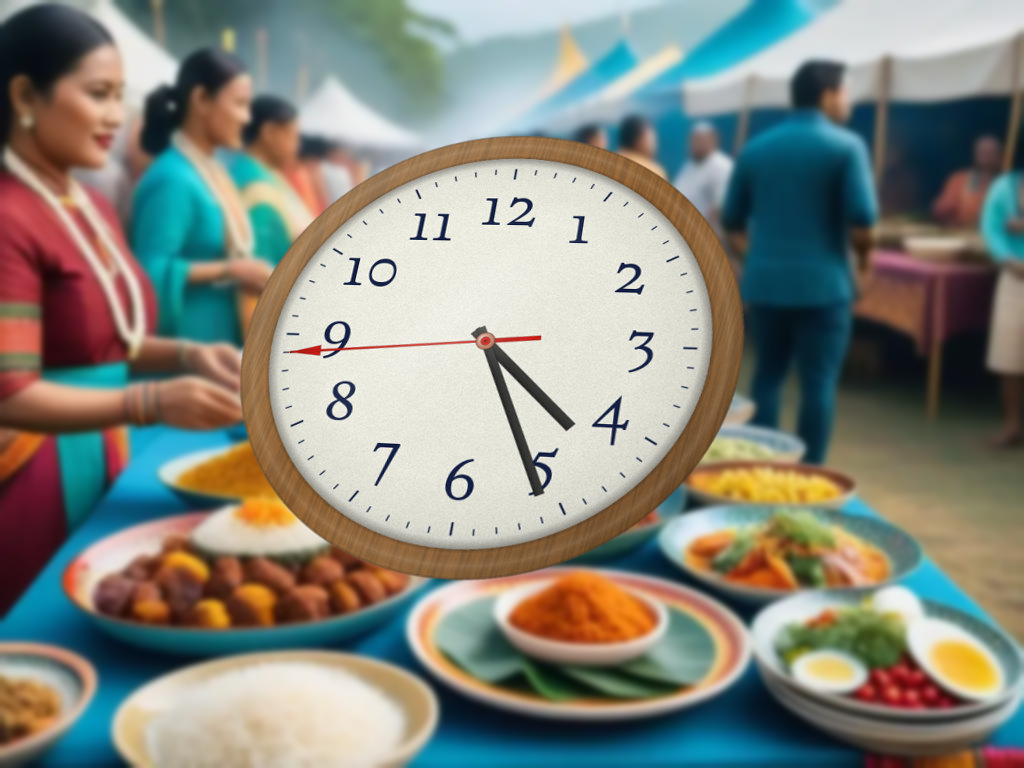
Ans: 4:25:44
